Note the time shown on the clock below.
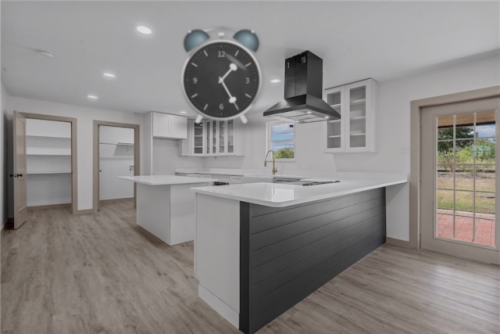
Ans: 1:25
